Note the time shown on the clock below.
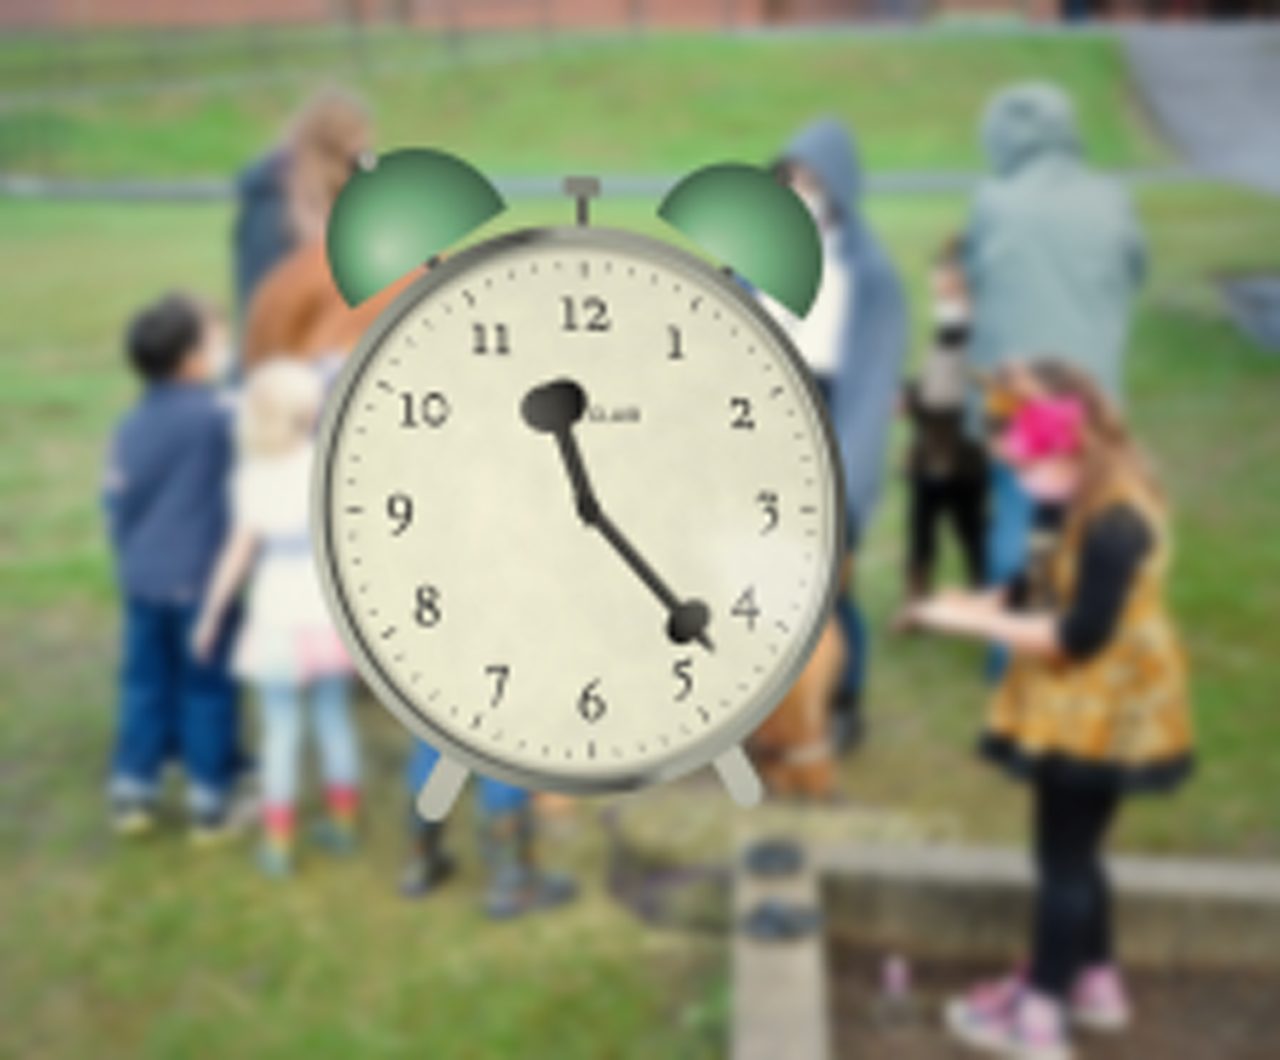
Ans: 11:23
